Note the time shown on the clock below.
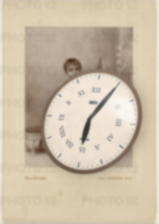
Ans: 6:05
